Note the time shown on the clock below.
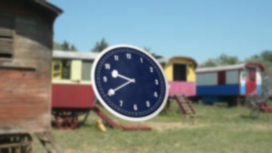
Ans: 9:40
